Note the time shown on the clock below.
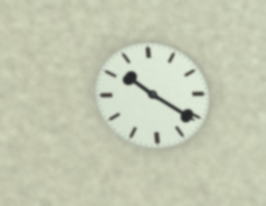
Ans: 10:21
